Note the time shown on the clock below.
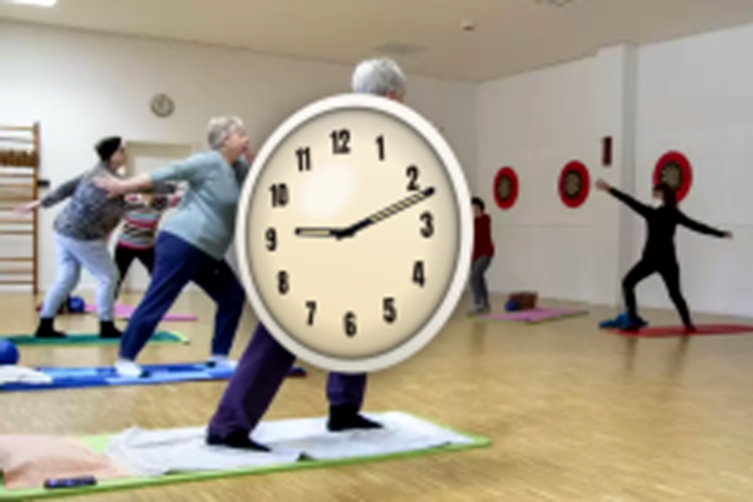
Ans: 9:12
